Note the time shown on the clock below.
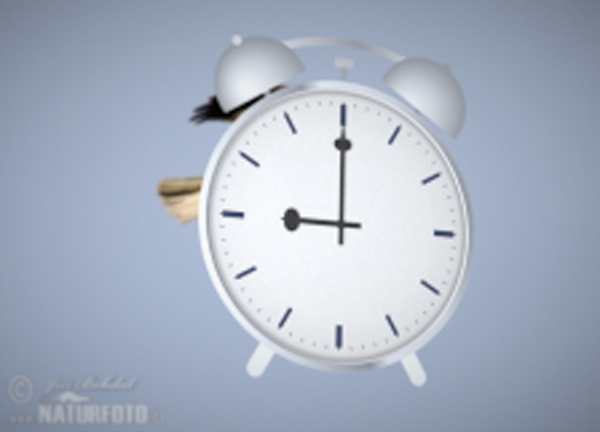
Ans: 9:00
